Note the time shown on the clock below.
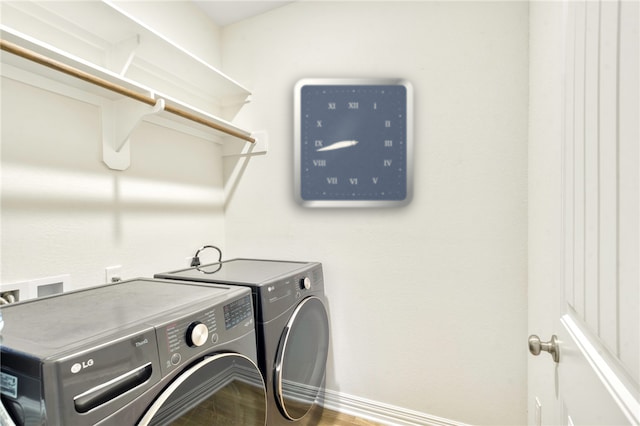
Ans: 8:43
